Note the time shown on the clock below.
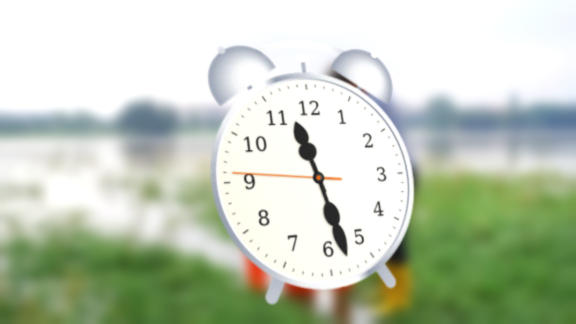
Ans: 11:27:46
